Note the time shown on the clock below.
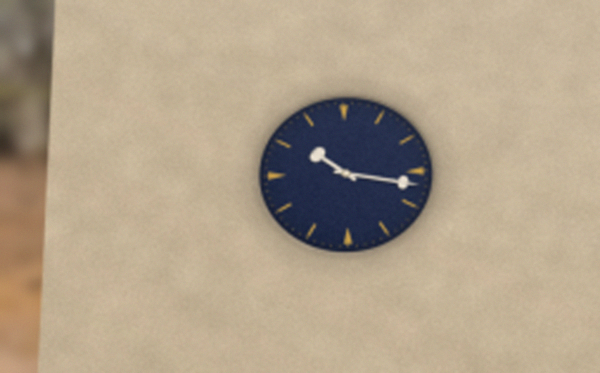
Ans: 10:17
